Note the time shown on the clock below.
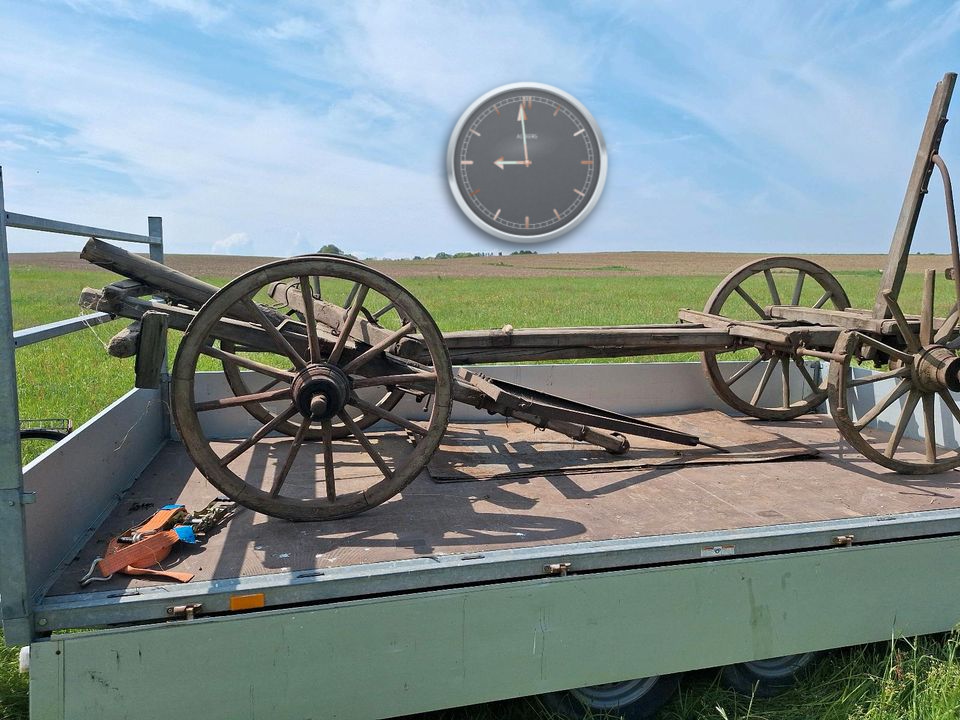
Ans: 8:59
